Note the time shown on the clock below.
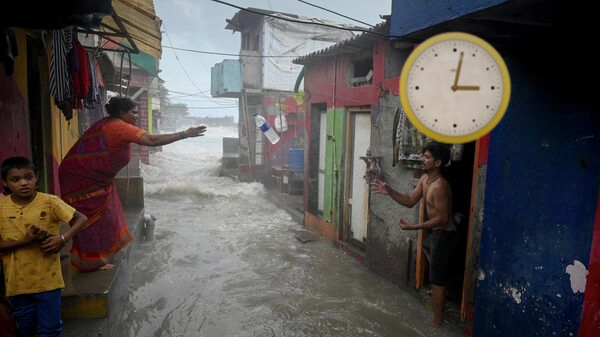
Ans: 3:02
